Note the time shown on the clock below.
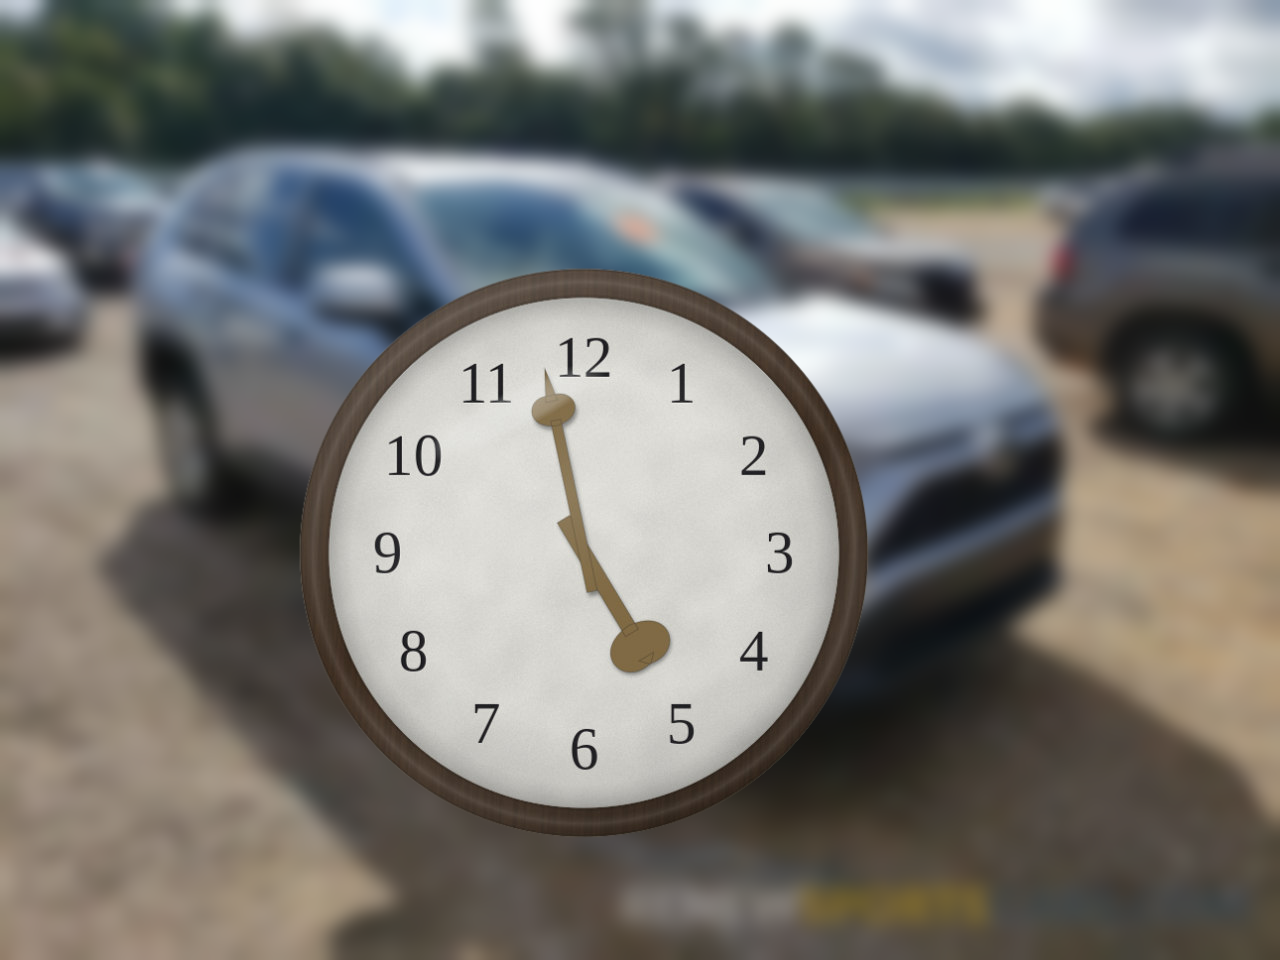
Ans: 4:58
